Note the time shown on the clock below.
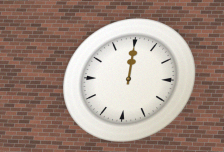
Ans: 12:00
